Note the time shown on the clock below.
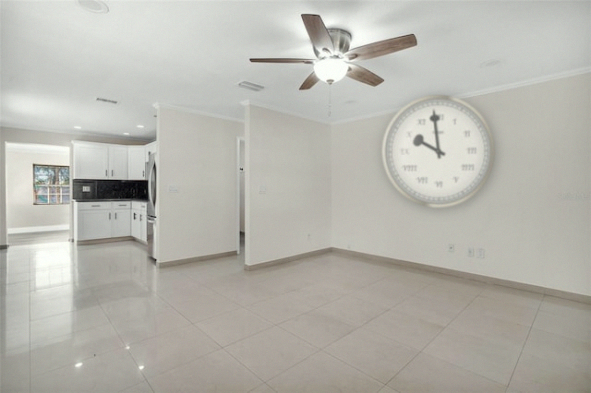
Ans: 9:59
